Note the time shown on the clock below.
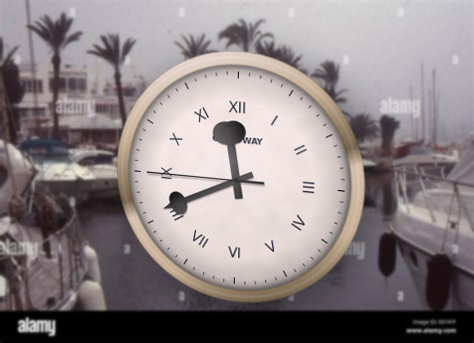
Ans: 11:40:45
